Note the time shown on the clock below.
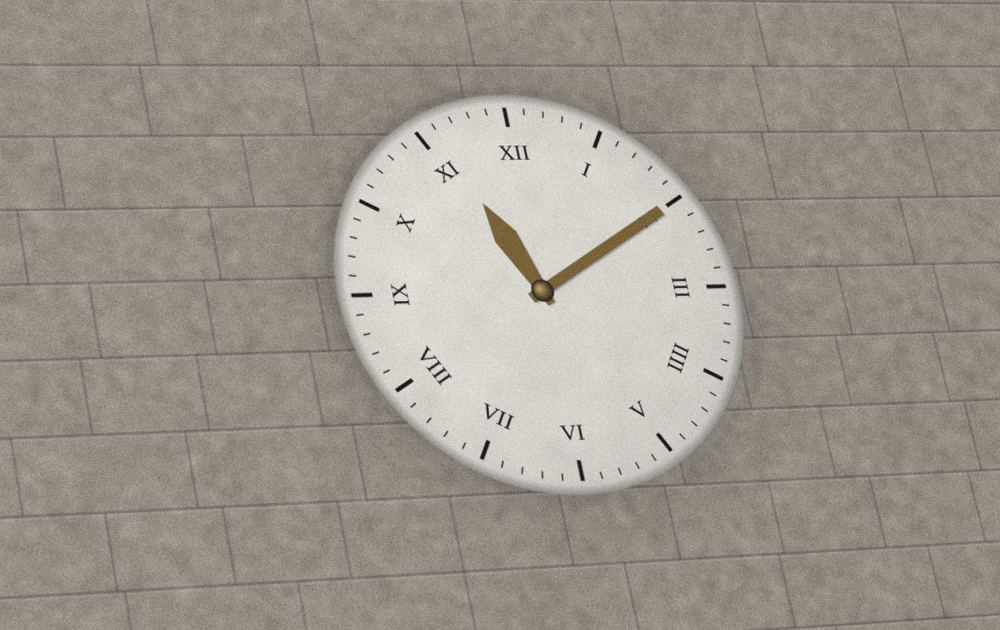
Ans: 11:10
